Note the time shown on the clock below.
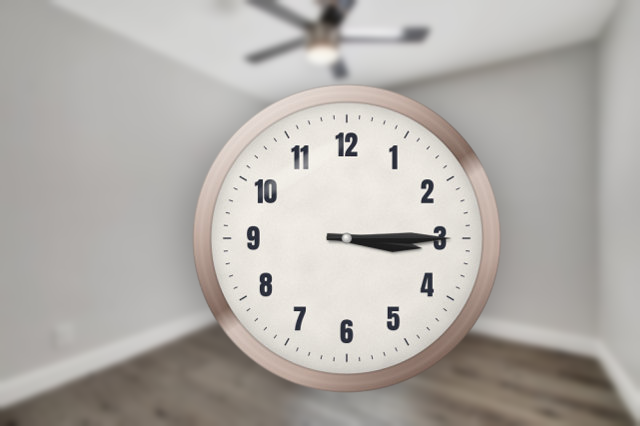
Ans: 3:15
